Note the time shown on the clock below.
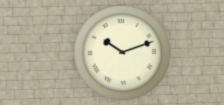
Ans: 10:12
